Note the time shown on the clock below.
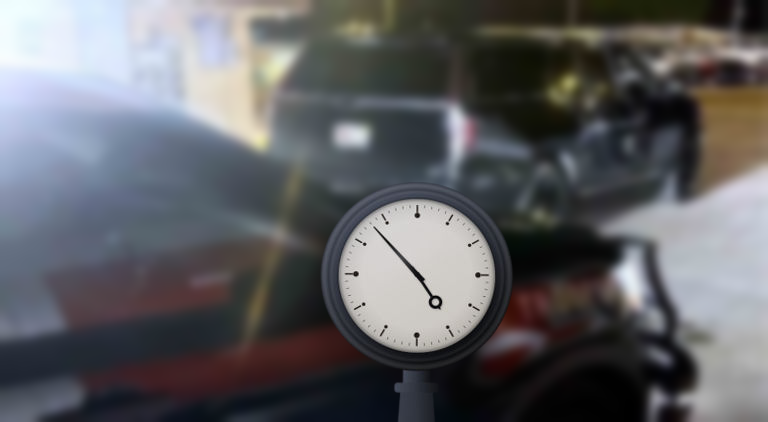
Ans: 4:53
